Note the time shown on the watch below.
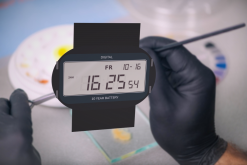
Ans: 16:25:54
